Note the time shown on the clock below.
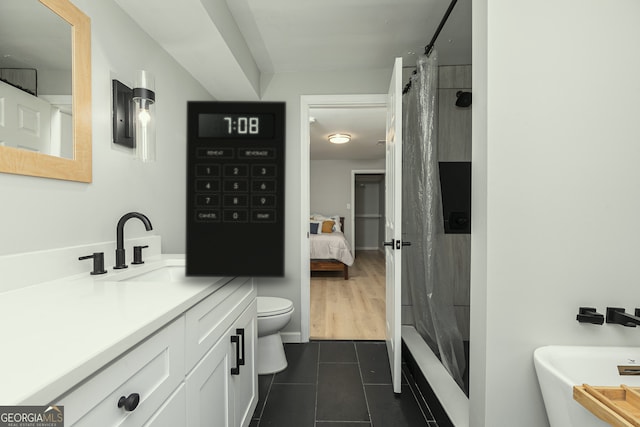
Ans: 7:08
